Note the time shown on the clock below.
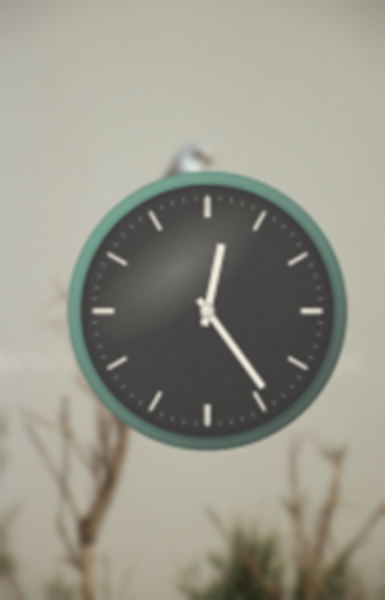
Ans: 12:24
